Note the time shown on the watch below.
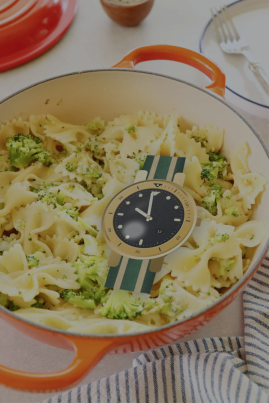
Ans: 9:59
